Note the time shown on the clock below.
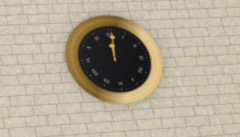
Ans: 12:01
